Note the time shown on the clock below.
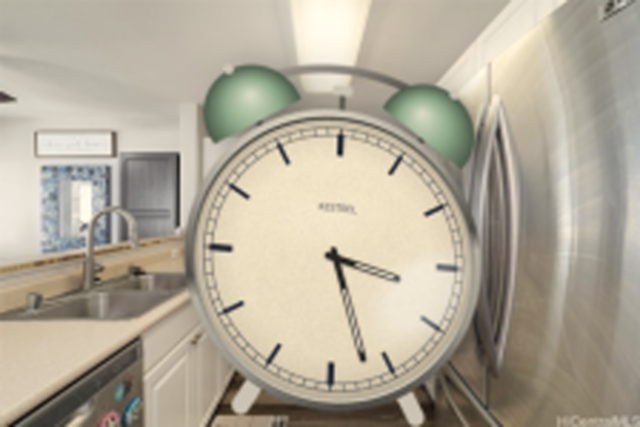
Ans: 3:27
